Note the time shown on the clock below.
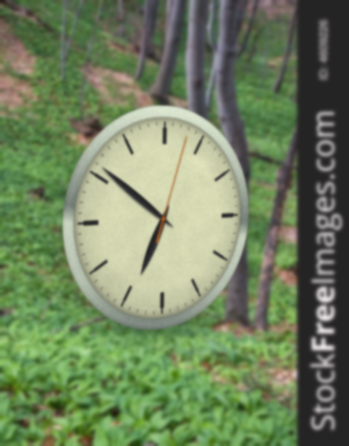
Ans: 6:51:03
